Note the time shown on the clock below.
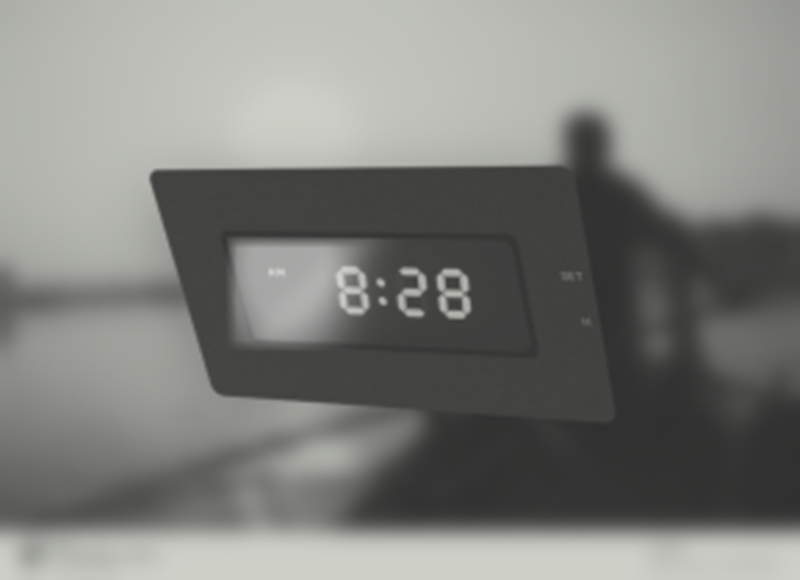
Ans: 8:28
